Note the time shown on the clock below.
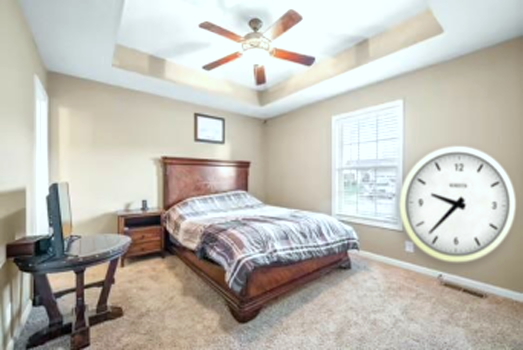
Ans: 9:37
